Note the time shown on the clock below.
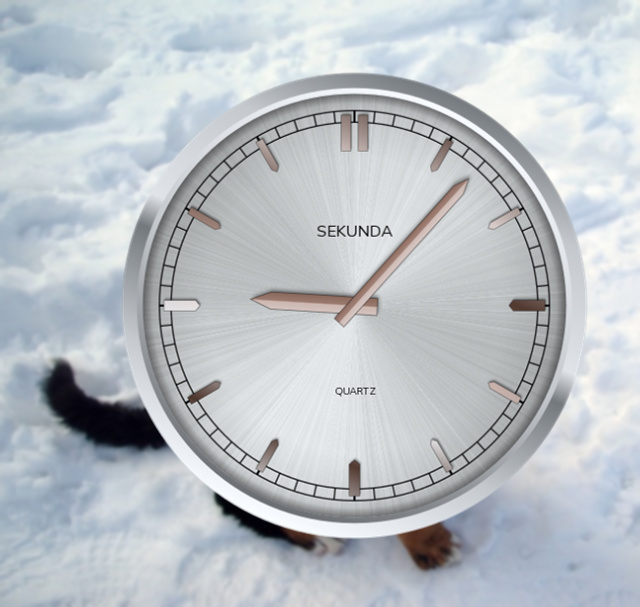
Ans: 9:07
